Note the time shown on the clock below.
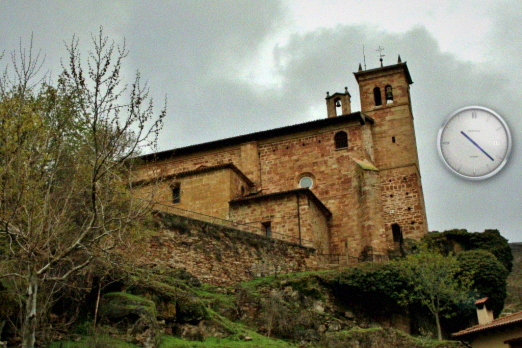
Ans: 10:22
